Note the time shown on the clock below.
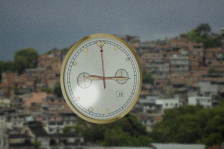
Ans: 9:16
